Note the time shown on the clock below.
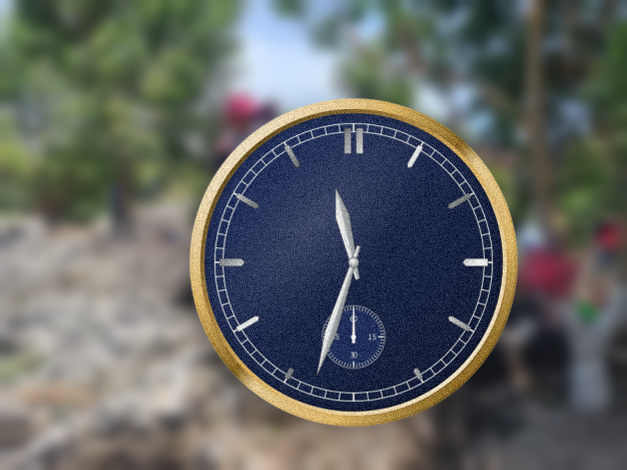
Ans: 11:33
